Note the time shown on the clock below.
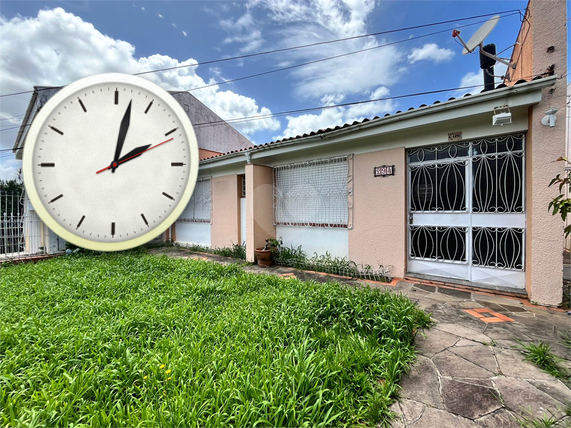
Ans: 2:02:11
